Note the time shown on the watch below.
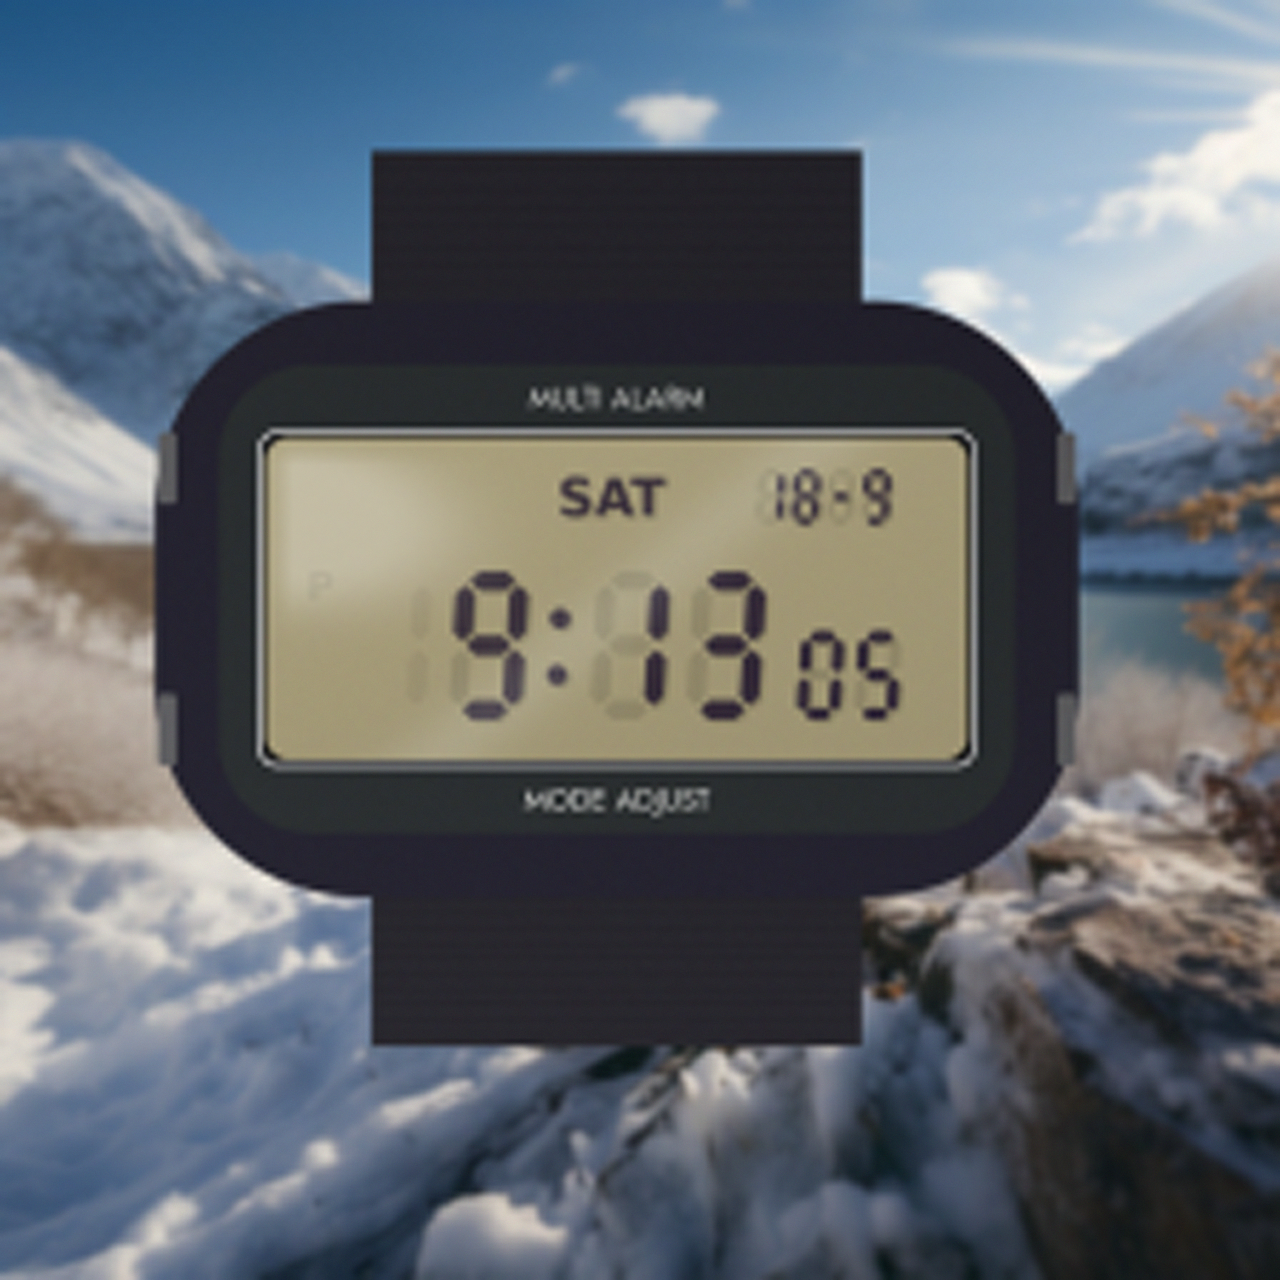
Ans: 9:13:05
